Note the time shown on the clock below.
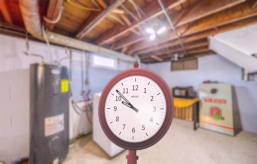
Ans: 9:52
